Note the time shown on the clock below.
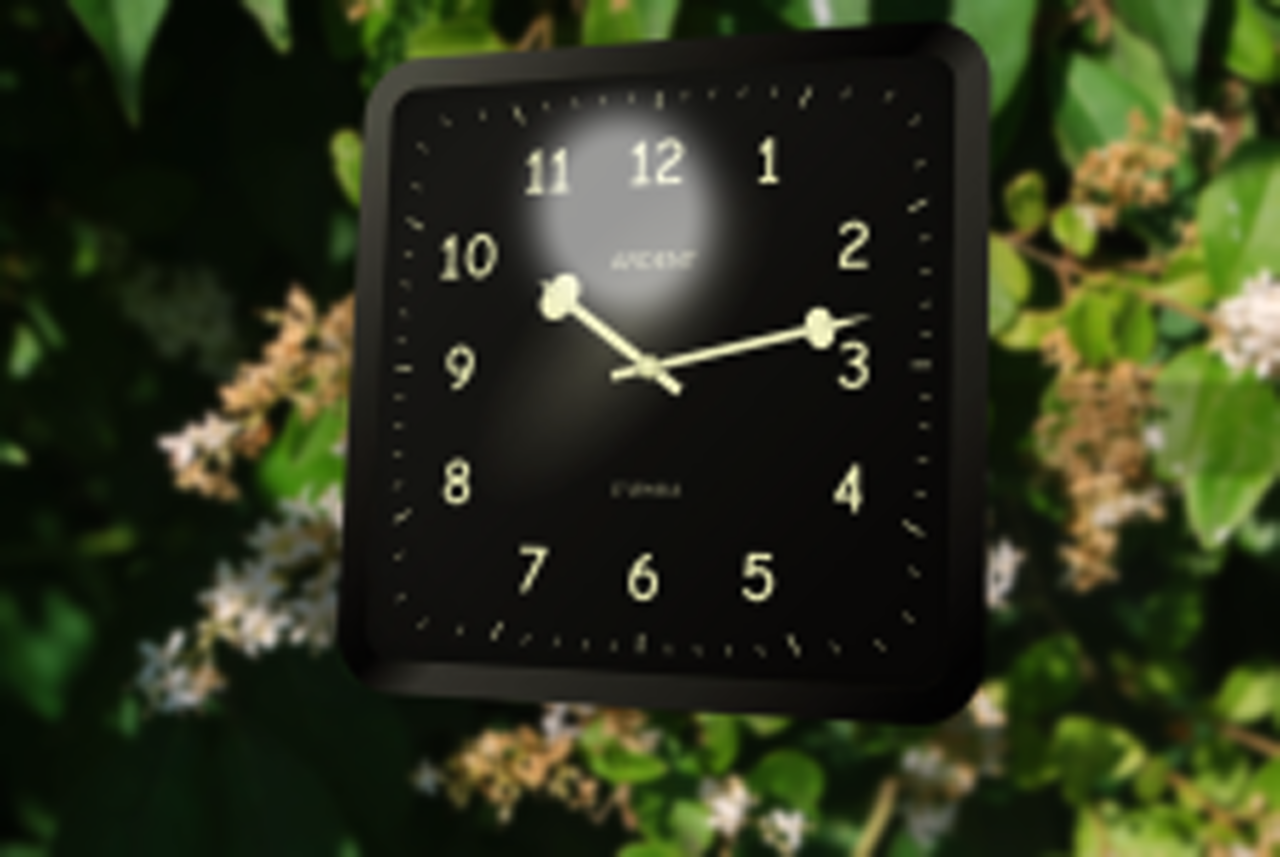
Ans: 10:13
